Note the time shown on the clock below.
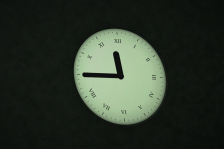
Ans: 11:45
